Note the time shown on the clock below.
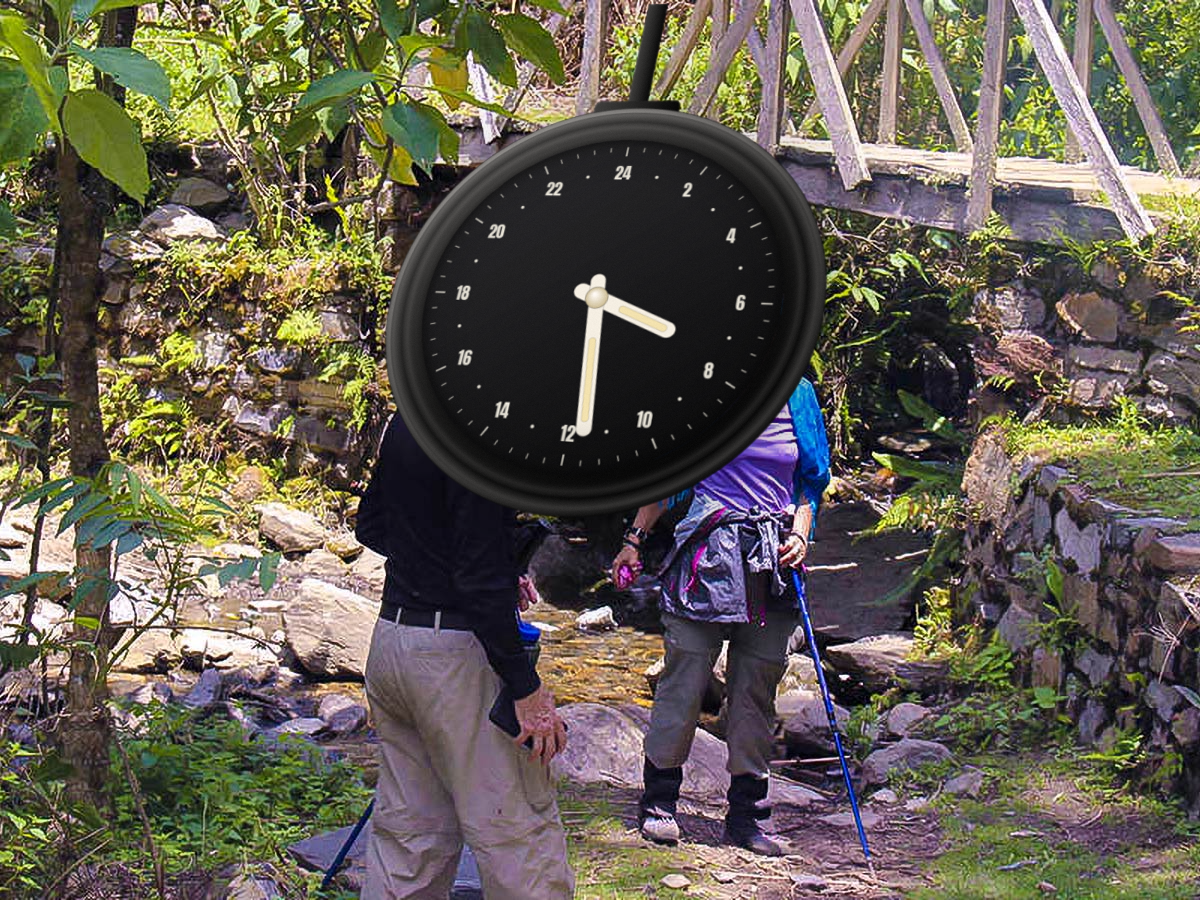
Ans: 7:29
